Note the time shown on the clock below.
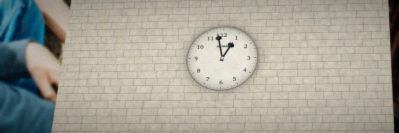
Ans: 12:58
